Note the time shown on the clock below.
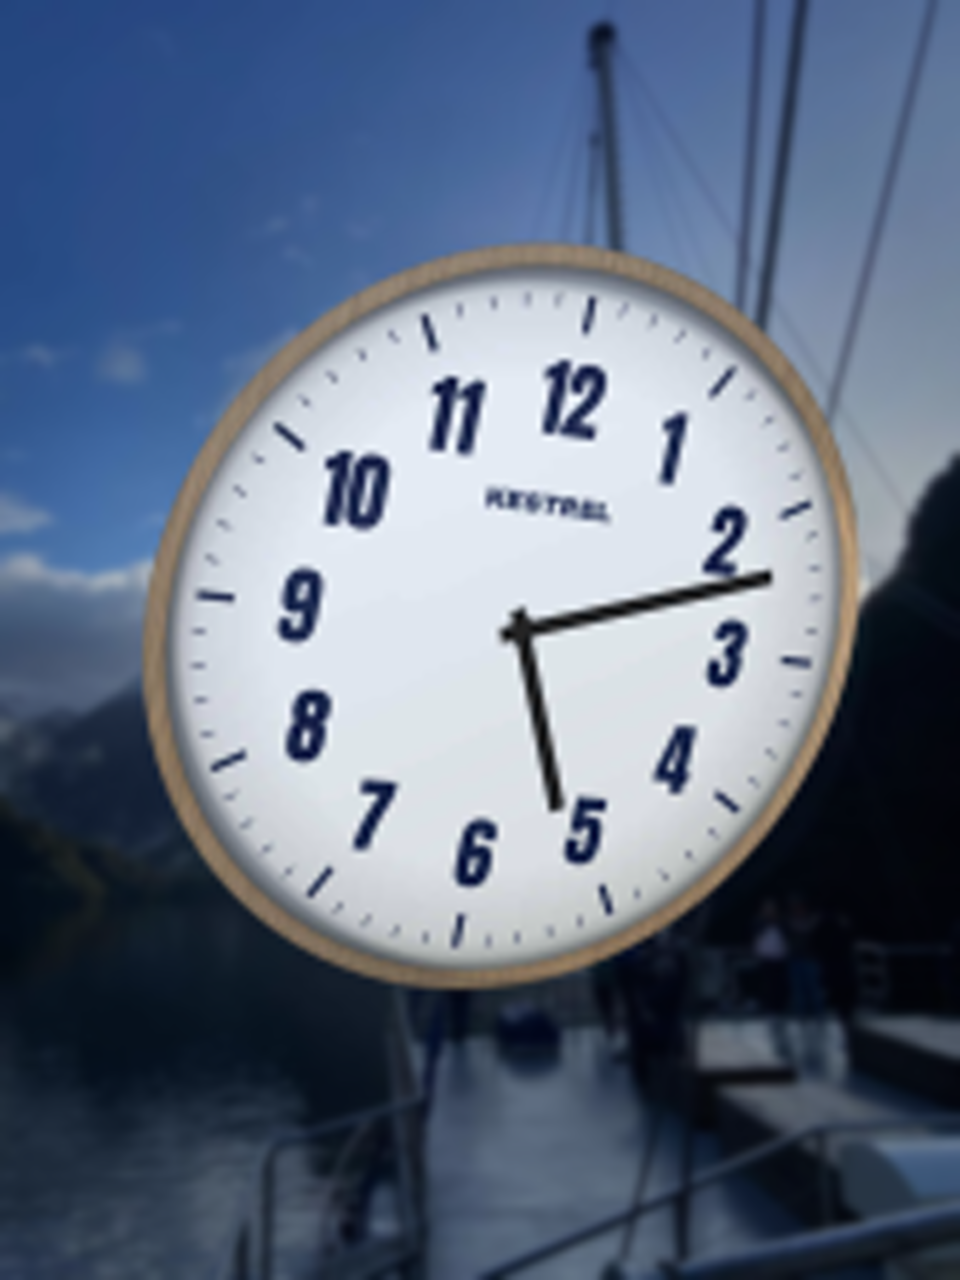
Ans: 5:12
